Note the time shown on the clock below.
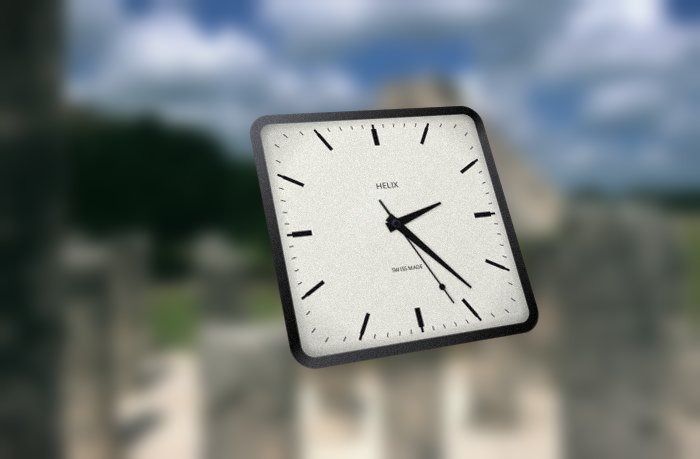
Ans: 2:23:26
